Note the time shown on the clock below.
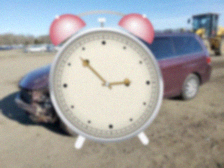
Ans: 2:53
